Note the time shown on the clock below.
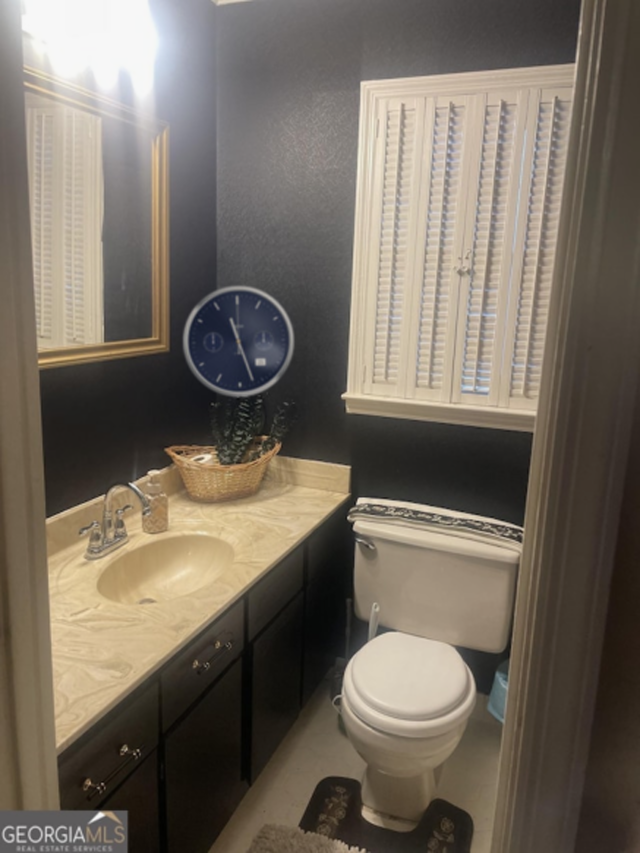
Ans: 11:27
